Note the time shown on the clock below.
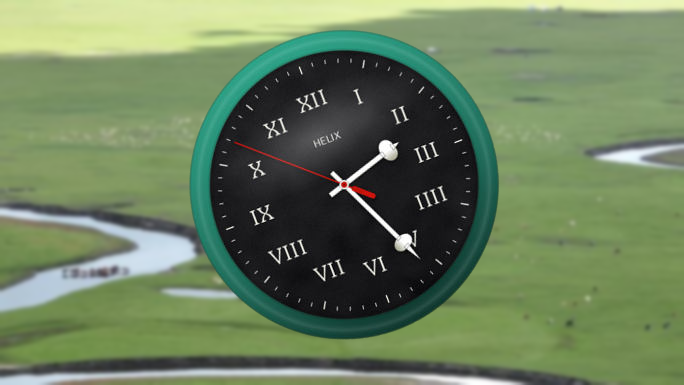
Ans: 2:25:52
